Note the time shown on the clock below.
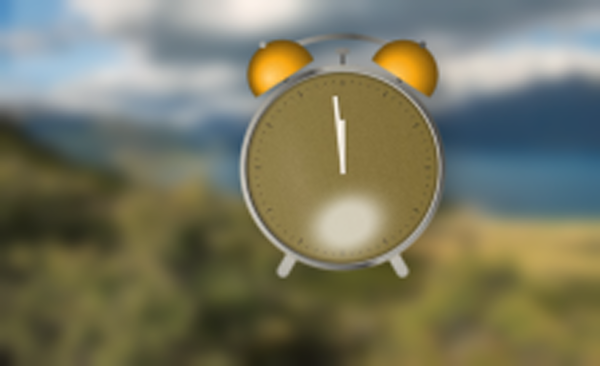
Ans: 11:59
